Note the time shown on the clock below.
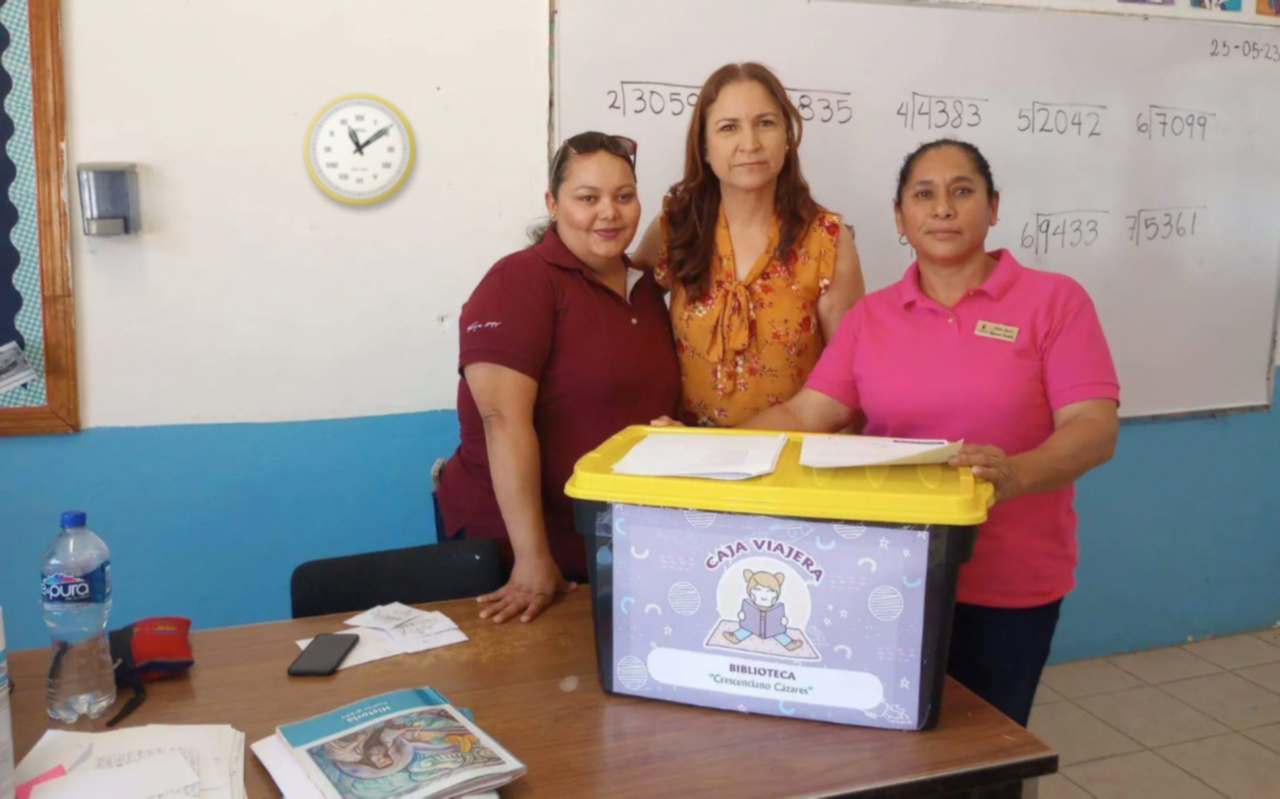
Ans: 11:09
